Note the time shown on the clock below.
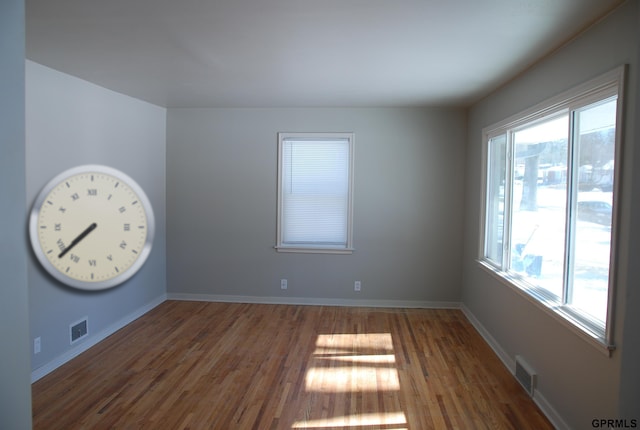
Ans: 7:38
